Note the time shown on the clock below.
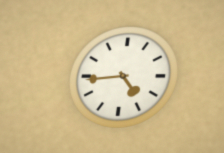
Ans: 4:44
